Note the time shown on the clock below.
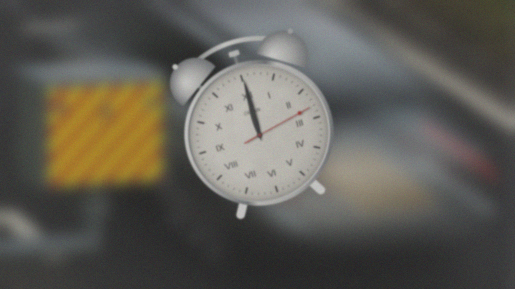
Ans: 12:00:13
